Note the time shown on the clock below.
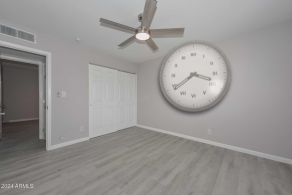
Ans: 3:39
